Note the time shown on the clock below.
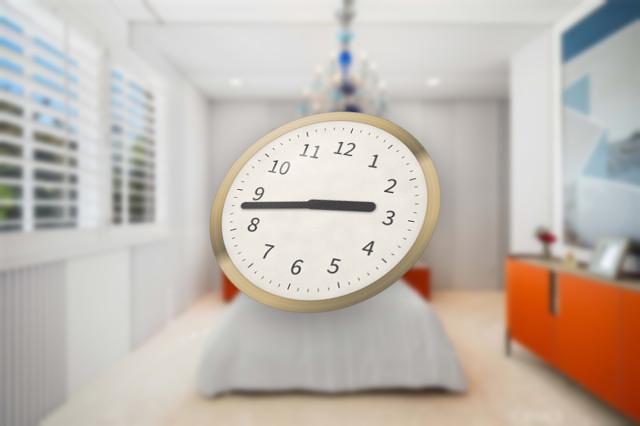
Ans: 2:43
